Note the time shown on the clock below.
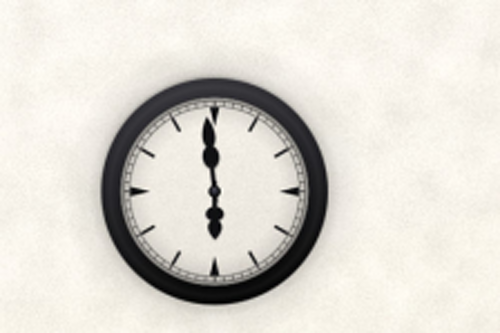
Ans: 5:59
